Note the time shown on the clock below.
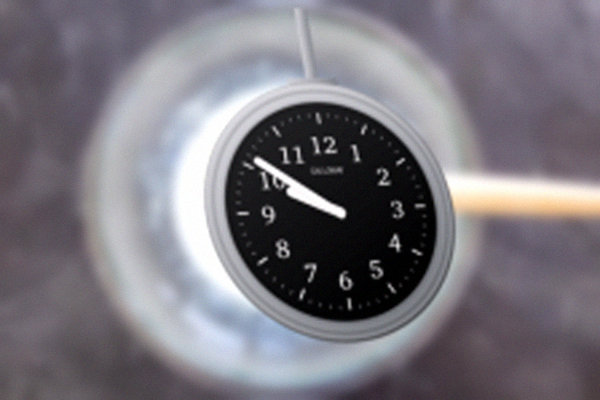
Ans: 9:51
